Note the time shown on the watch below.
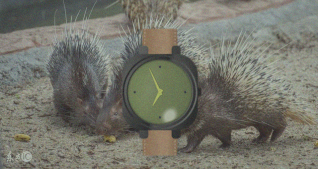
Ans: 6:56
